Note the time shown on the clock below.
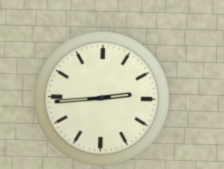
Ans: 2:44
